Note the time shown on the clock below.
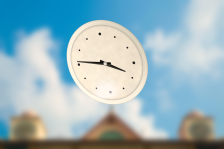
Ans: 3:46
